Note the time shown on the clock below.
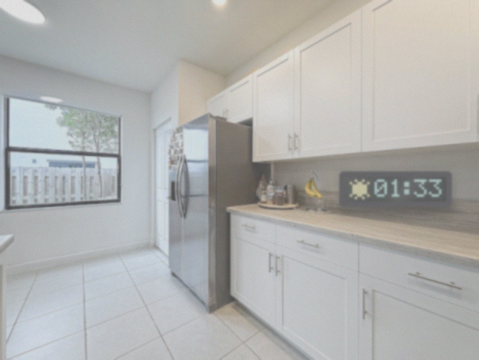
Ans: 1:33
